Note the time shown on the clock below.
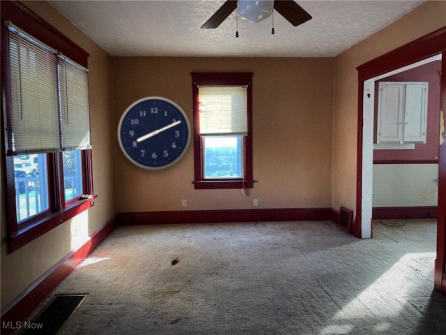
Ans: 8:11
